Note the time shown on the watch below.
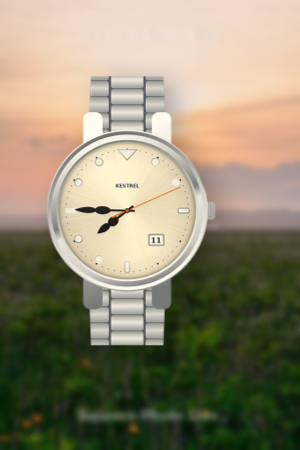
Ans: 7:45:11
